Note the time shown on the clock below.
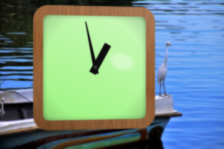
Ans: 12:58
